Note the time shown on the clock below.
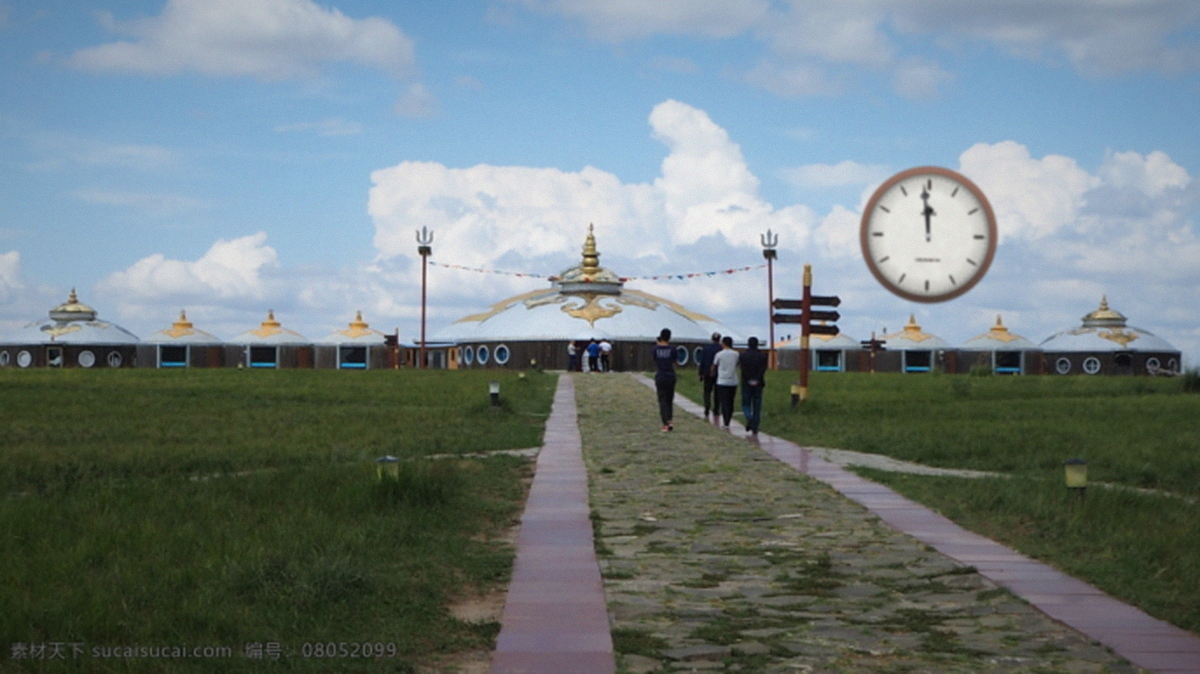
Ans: 11:59
